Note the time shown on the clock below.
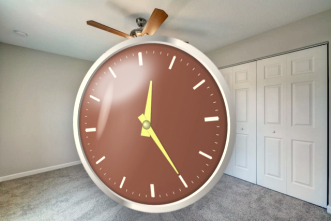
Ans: 12:25
